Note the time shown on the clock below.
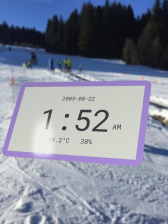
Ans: 1:52
